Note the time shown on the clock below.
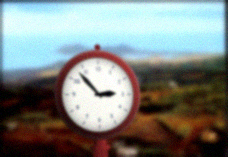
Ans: 2:53
